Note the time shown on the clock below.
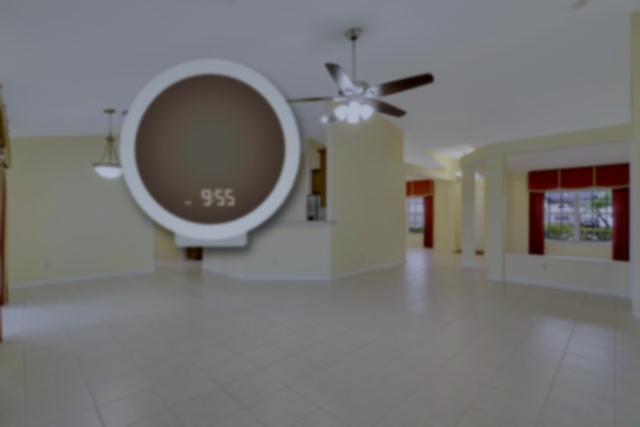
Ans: 9:55
